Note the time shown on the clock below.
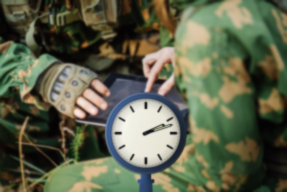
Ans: 2:12
